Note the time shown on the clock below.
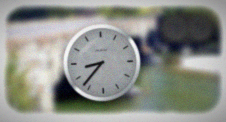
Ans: 8:37
